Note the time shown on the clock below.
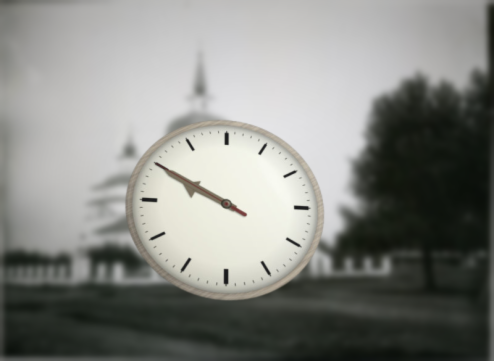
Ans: 9:49:50
